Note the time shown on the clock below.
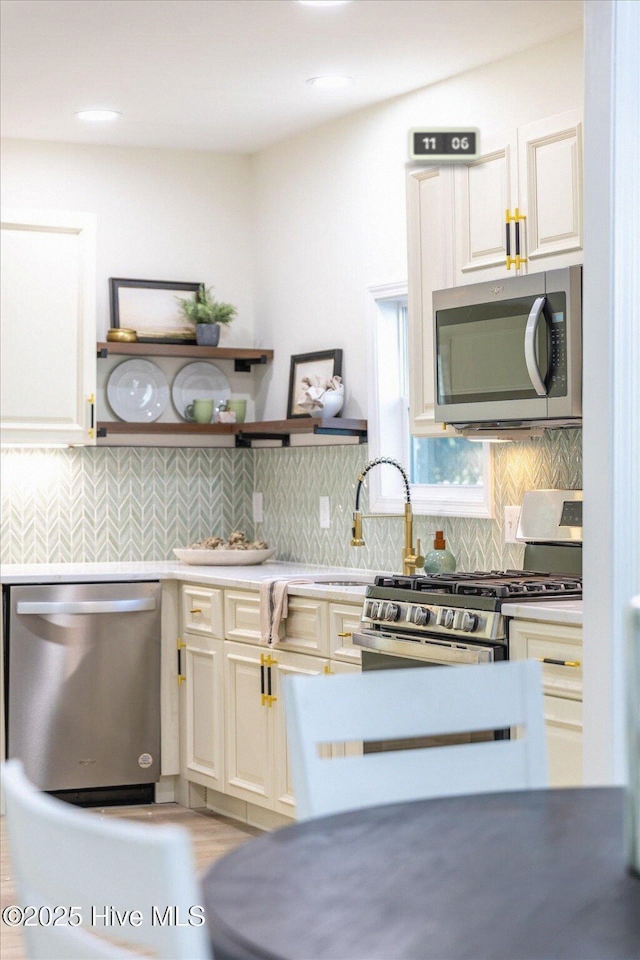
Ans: 11:06
